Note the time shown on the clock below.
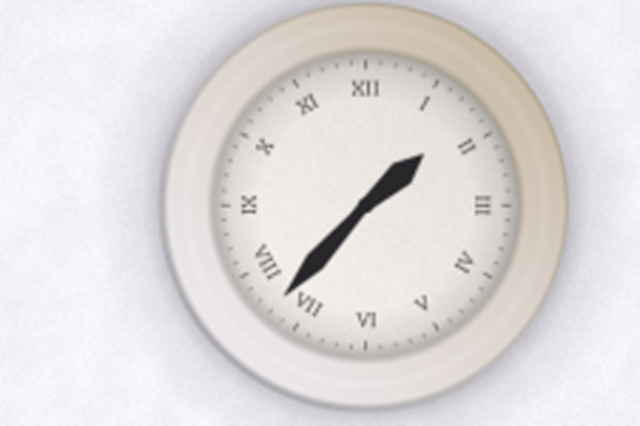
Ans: 1:37
